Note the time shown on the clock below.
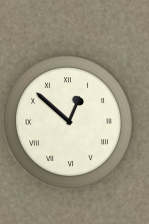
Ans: 12:52
